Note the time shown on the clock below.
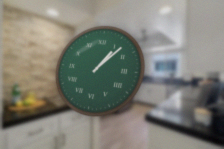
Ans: 1:07
